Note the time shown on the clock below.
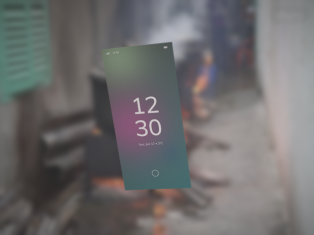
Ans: 12:30
